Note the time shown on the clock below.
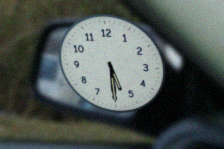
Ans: 5:30
